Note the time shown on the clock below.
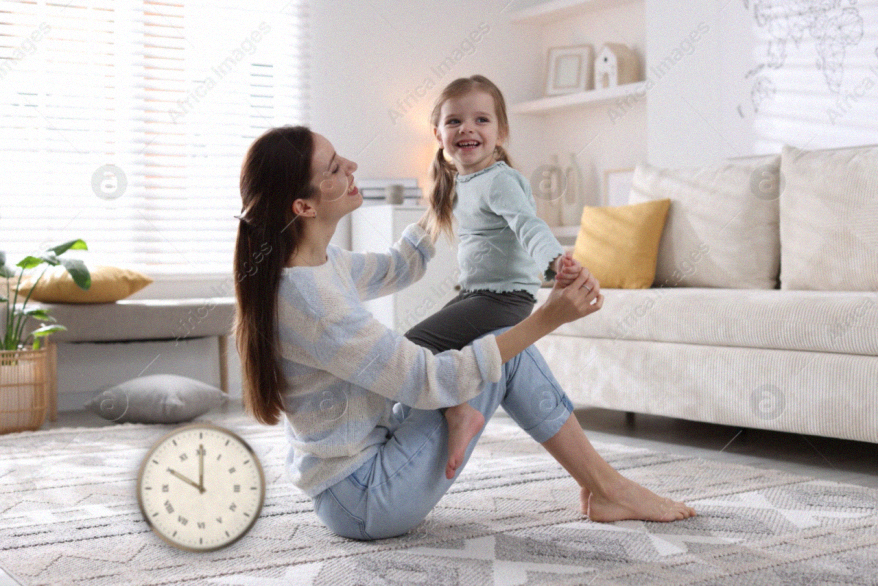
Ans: 10:00
